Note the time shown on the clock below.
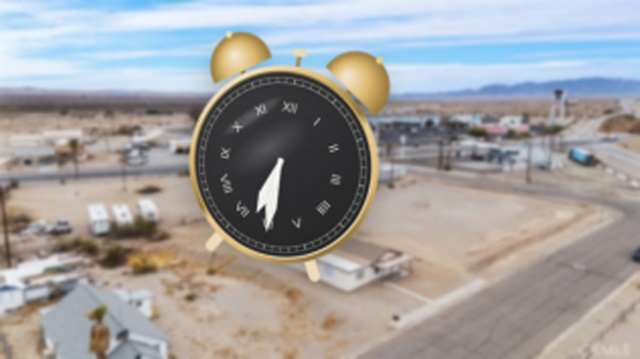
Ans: 6:30
